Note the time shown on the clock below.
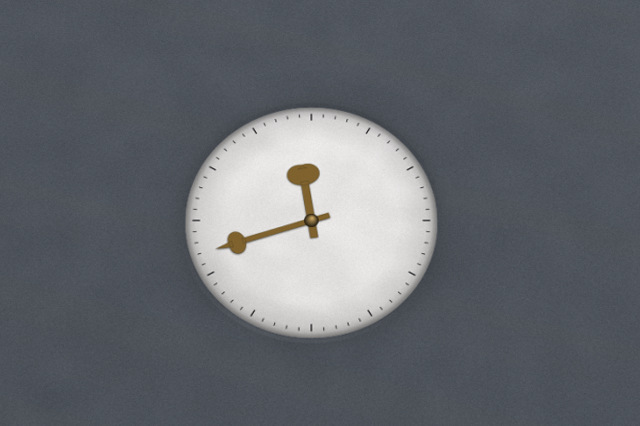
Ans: 11:42
